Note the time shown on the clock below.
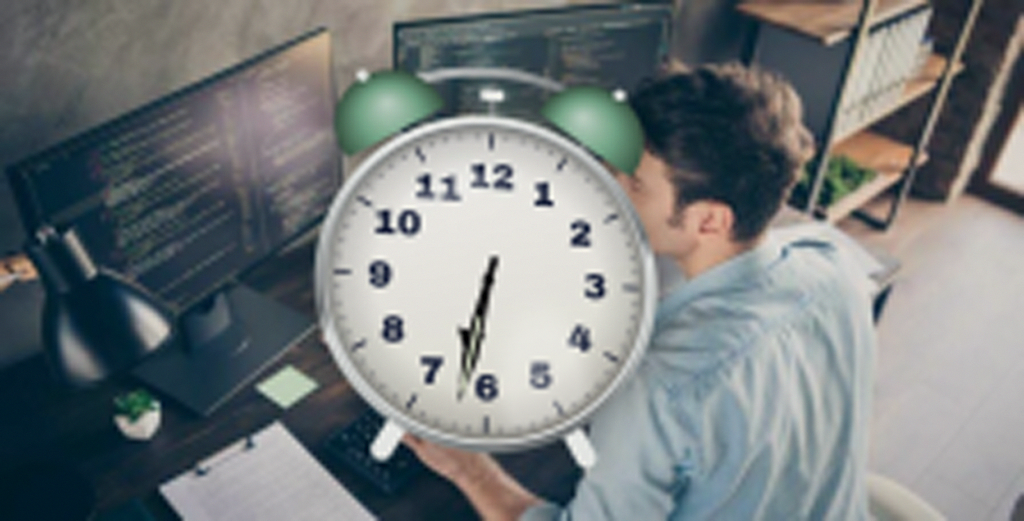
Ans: 6:32
